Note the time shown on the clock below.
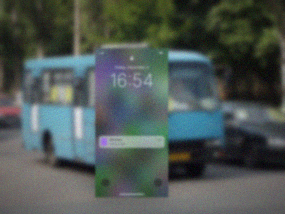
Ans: 16:54
